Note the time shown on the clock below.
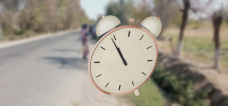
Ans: 10:54
